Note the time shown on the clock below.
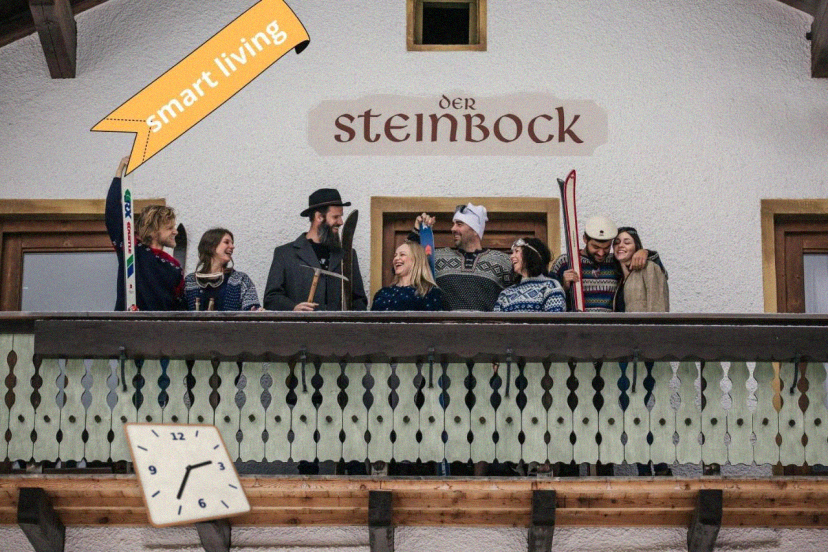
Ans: 2:36
